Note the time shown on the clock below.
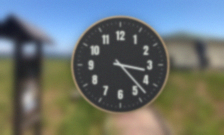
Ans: 3:23
